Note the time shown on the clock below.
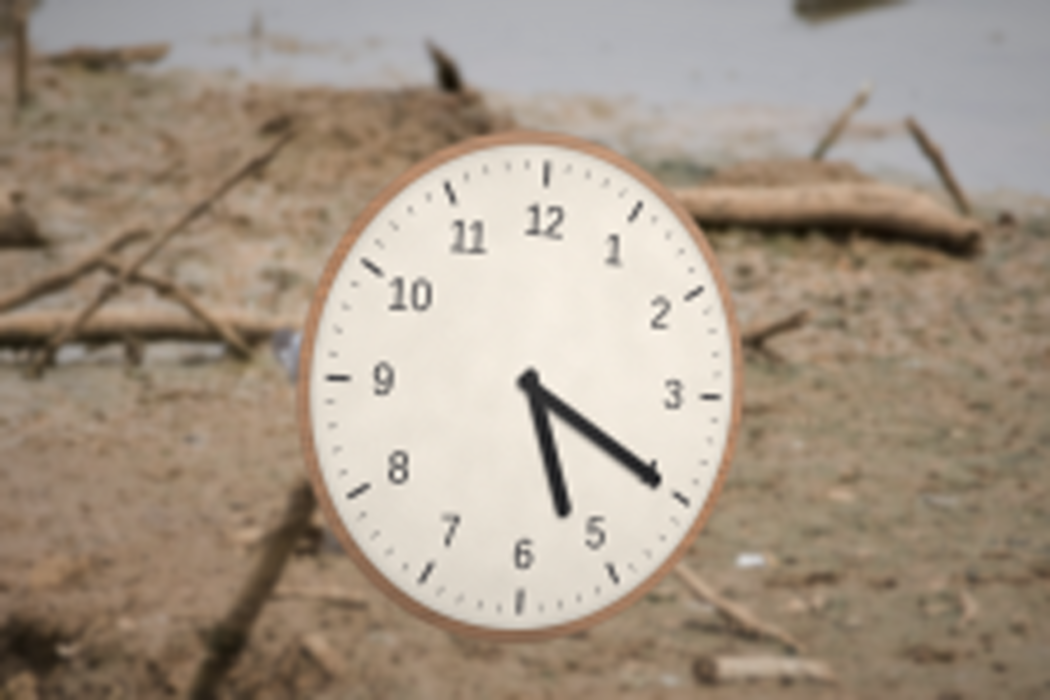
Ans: 5:20
